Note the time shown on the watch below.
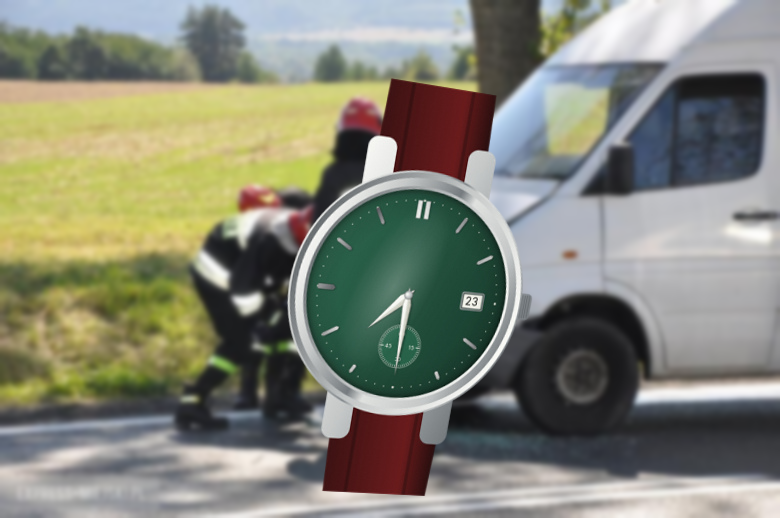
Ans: 7:30
